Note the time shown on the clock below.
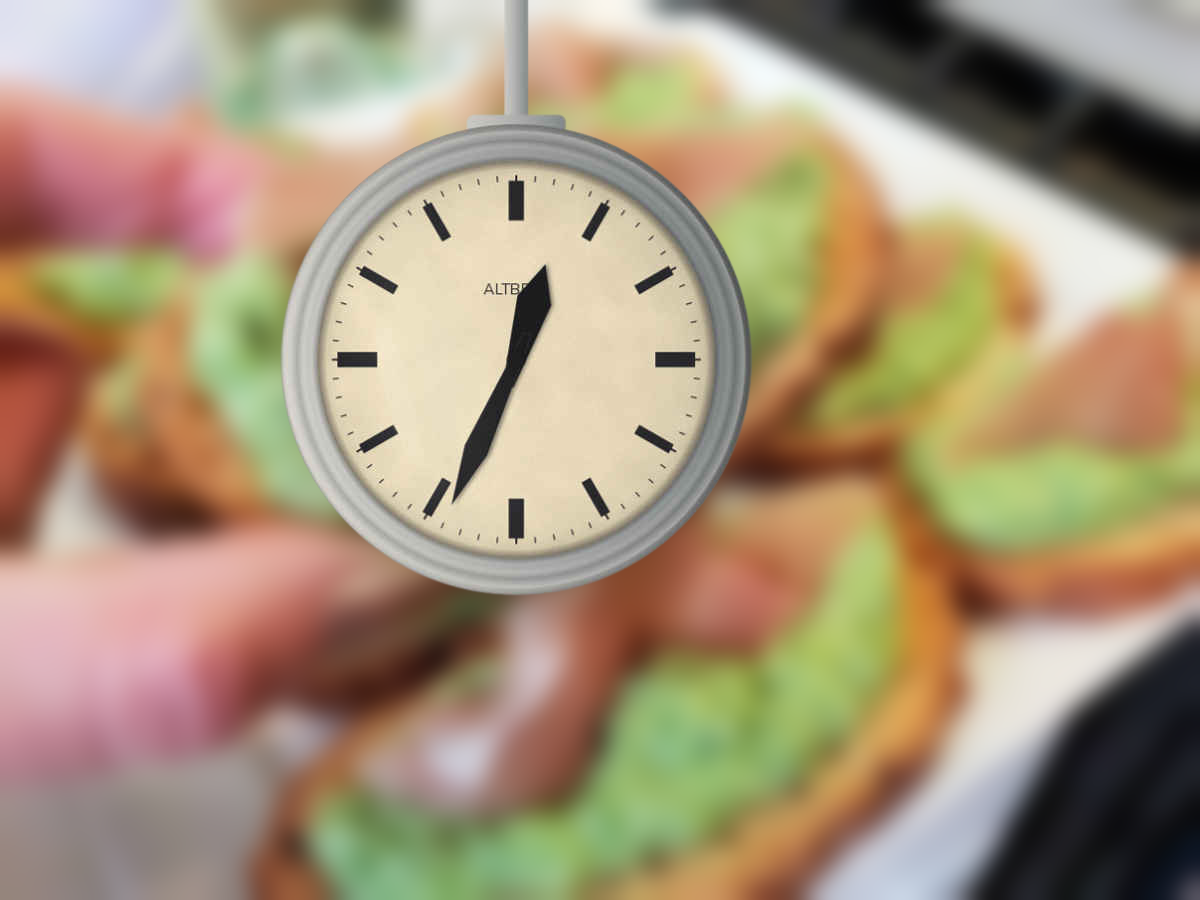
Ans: 12:34
